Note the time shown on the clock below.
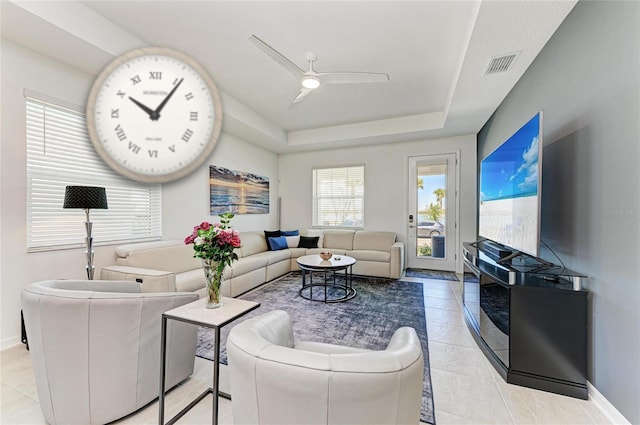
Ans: 10:06
